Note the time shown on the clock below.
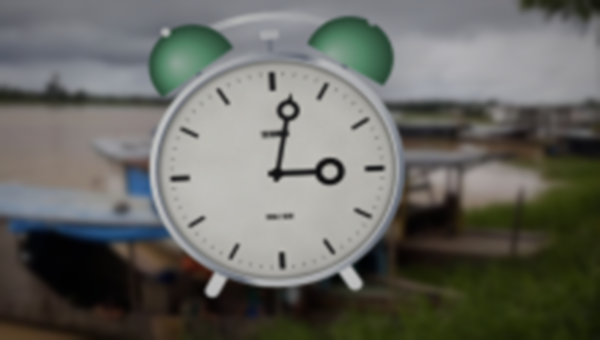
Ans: 3:02
